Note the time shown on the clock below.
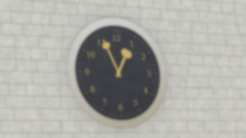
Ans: 12:56
